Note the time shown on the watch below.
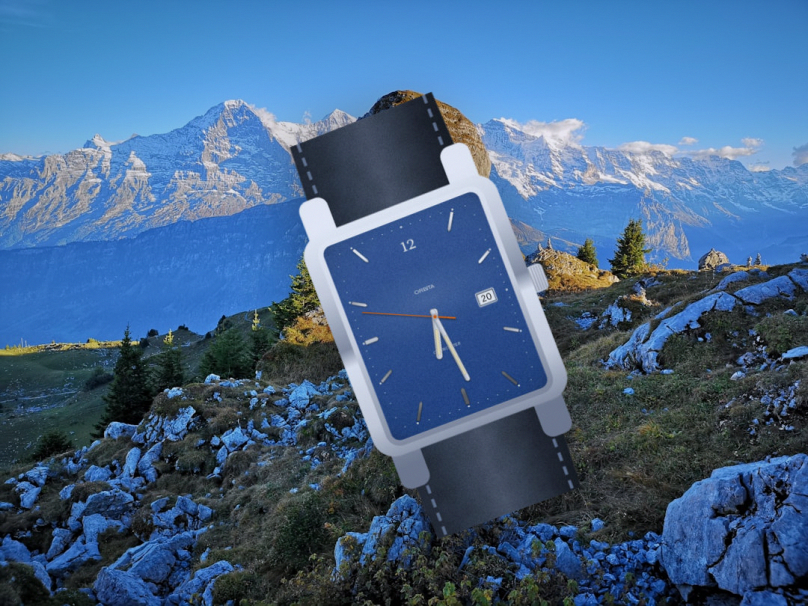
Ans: 6:28:49
